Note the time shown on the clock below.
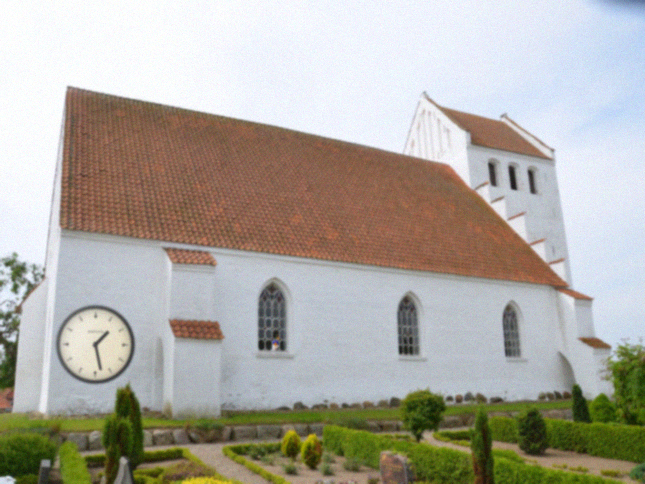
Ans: 1:28
